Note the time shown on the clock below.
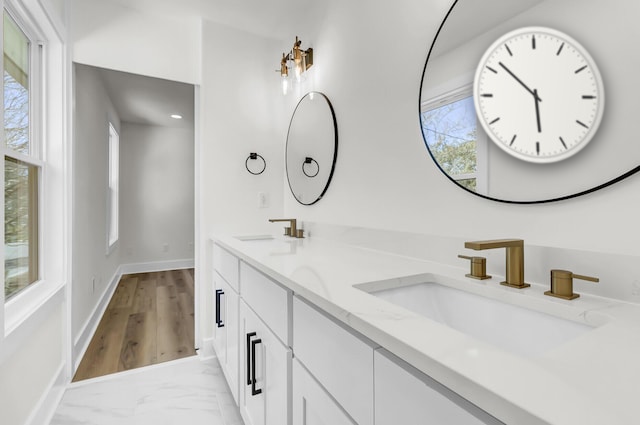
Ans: 5:52
